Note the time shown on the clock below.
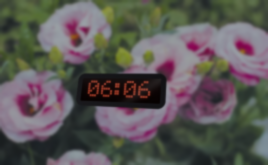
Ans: 6:06
